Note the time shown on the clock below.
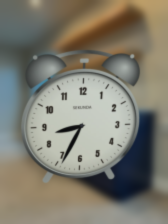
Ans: 8:34
